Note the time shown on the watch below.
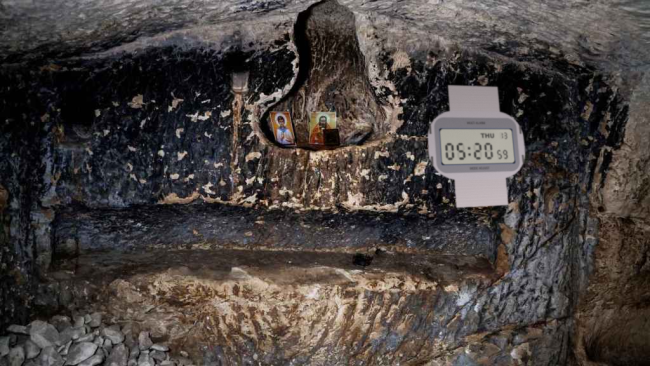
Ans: 5:20:59
